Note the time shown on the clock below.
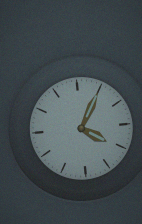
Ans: 4:05
